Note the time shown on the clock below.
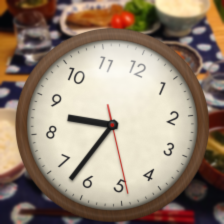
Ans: 8:32:24
